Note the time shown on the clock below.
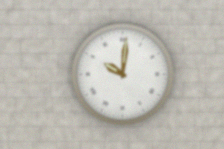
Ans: 10:01
